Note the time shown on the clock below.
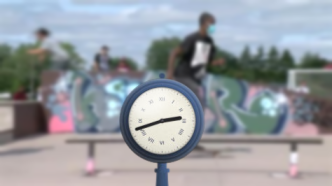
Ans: 2:42
